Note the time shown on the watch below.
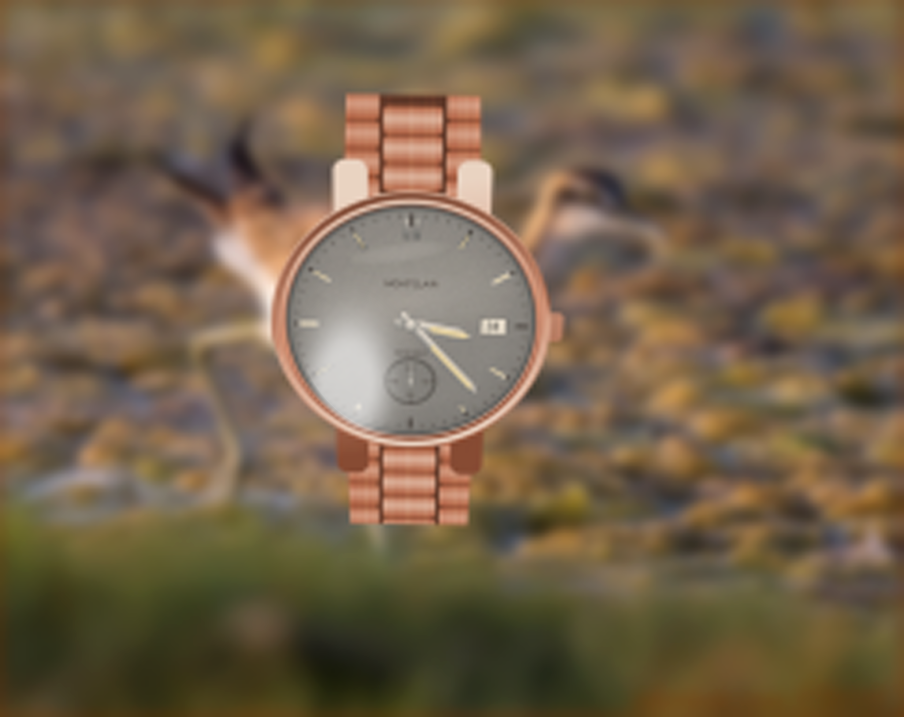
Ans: 3:23
